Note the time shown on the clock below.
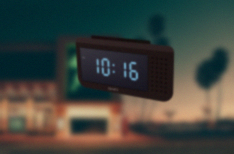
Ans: 10:16
